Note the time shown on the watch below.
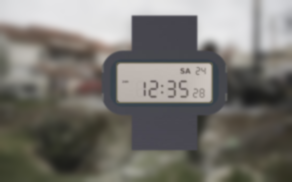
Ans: 12:35
